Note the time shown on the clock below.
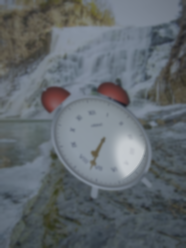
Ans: 7:37
